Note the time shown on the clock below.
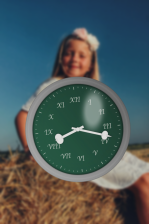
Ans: 8:18
